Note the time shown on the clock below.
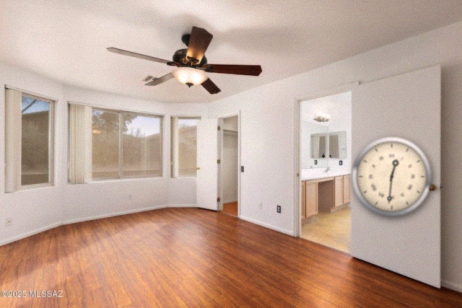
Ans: 12:31
